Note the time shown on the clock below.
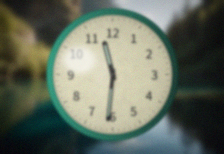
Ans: 11:31
